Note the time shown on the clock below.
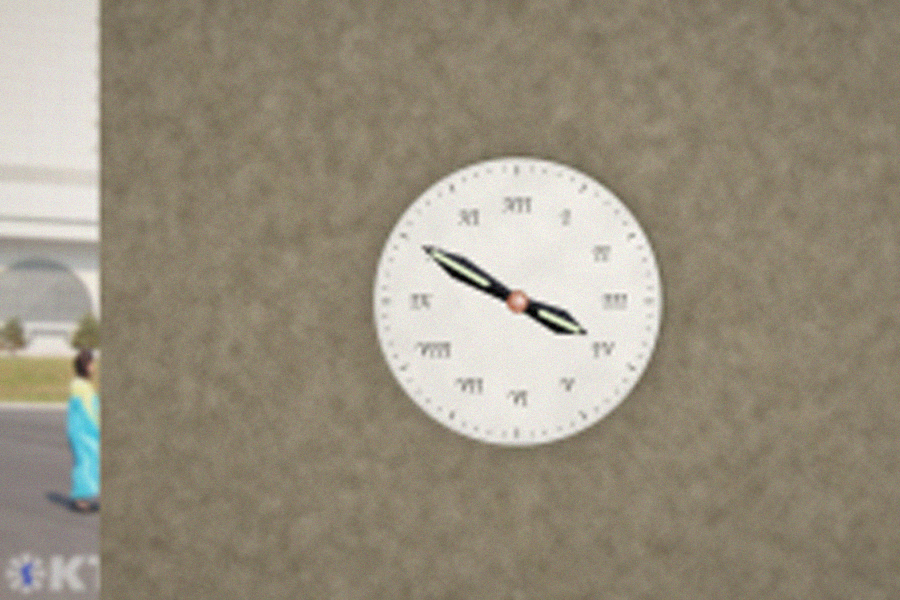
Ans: 3:50
